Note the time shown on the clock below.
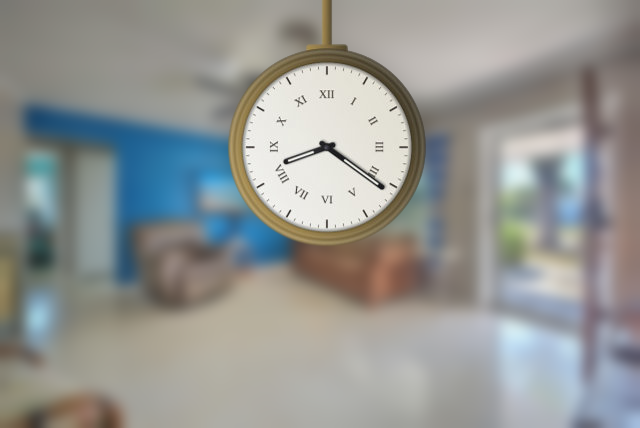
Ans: 8:21
